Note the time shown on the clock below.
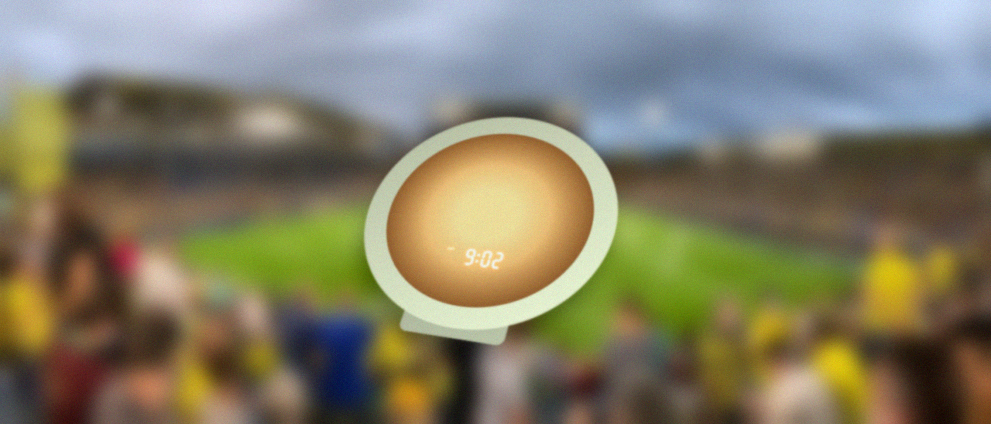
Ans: 9:02
